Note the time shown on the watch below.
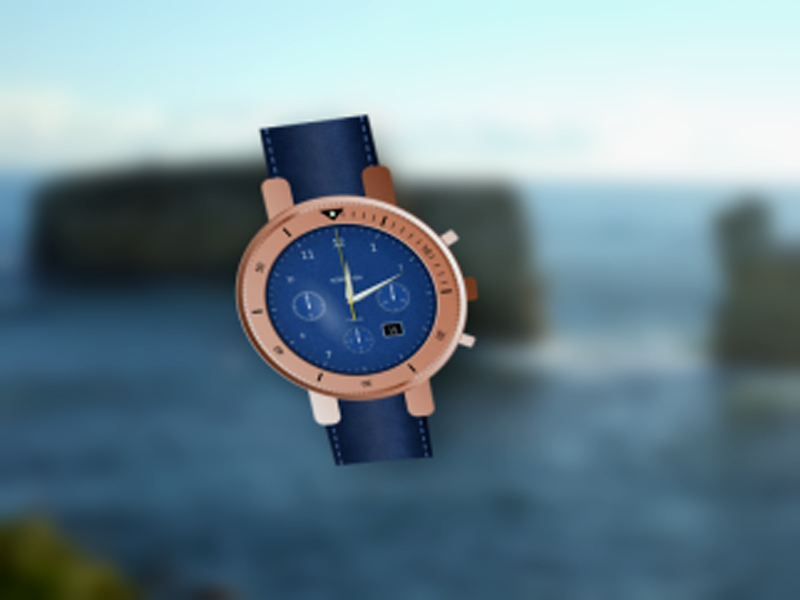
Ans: 12:11
